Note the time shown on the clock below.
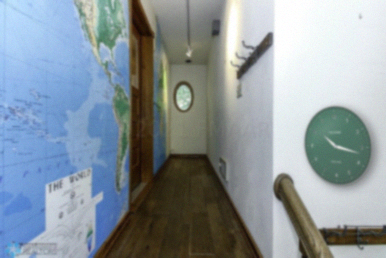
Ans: 10:17
